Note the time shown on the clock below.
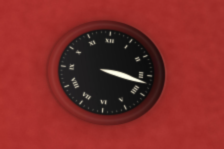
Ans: 3:17
